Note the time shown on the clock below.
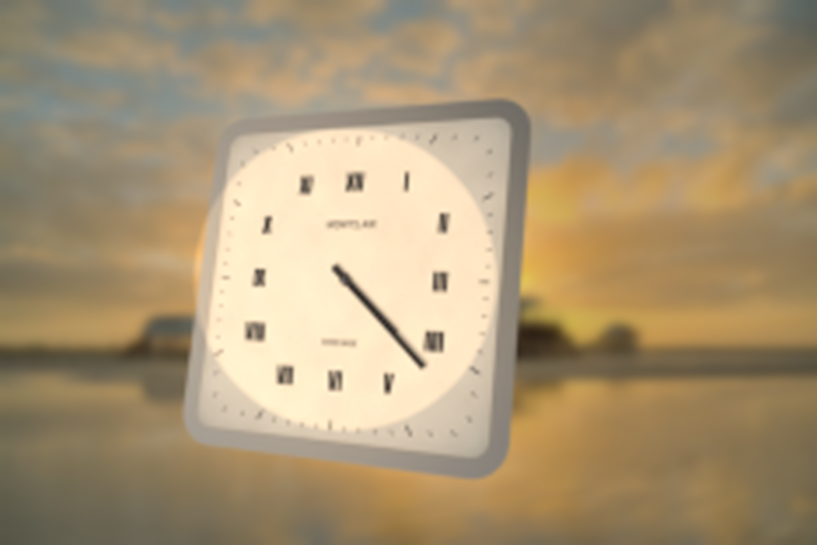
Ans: 4:22
